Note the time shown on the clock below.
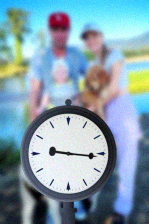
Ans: 9:16
